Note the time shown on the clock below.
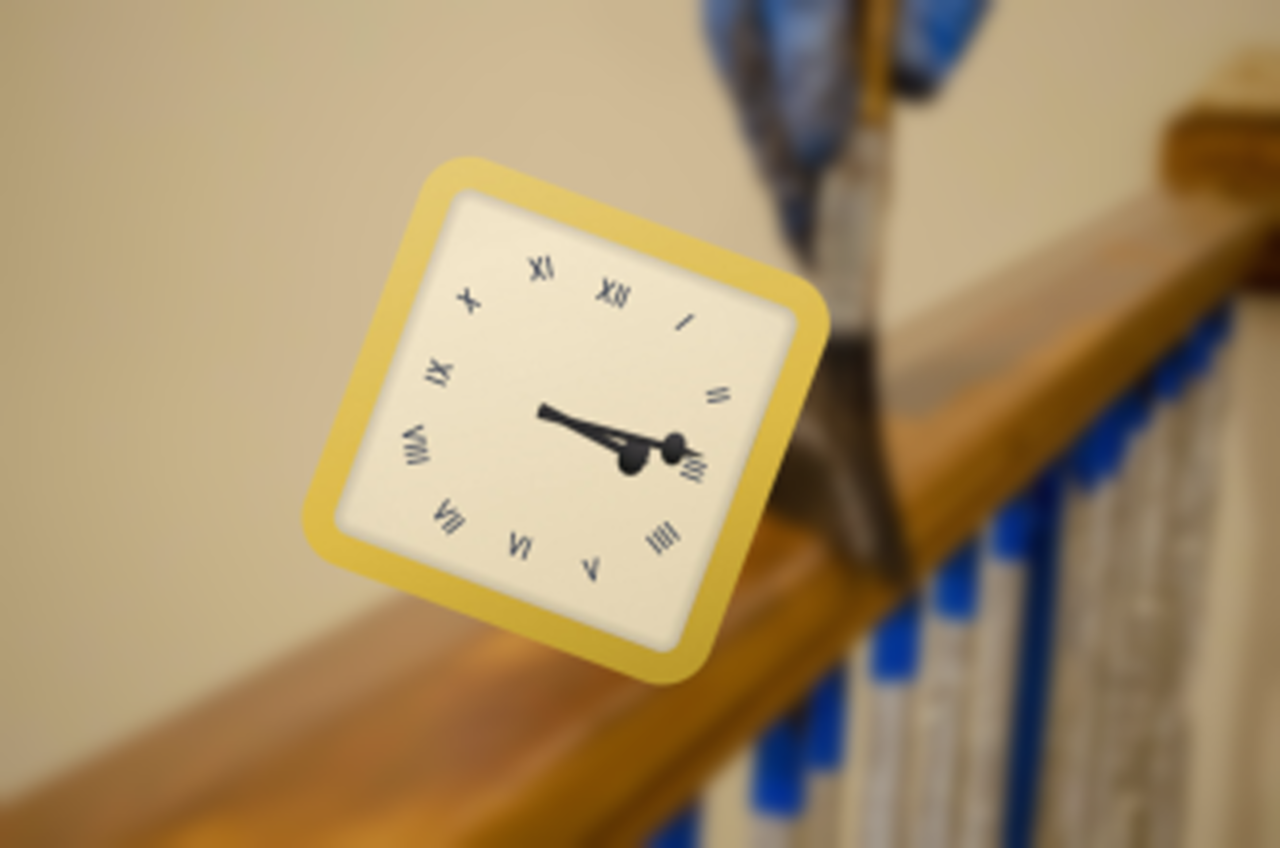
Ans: 3:14
